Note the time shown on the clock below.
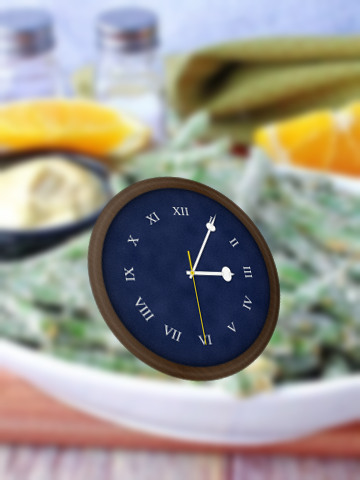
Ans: 3:05:30
